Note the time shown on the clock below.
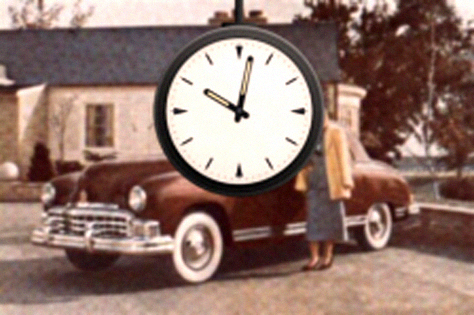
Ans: 10:02
